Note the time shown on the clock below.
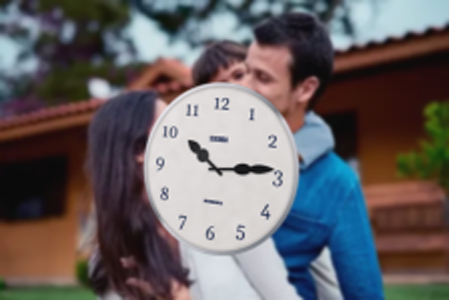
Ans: 10:14
